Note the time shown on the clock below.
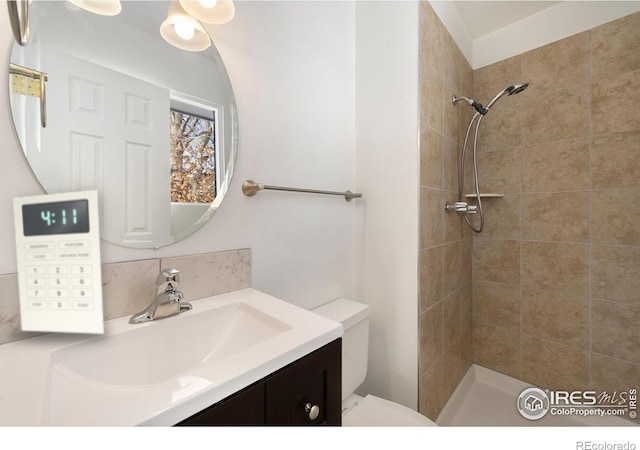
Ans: 4:11
